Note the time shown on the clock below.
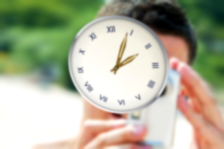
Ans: 2:04
